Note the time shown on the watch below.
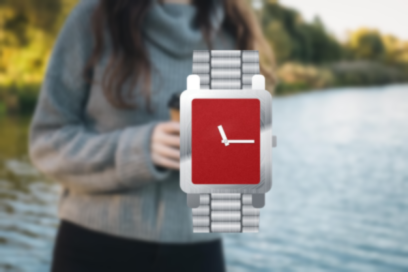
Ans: 11:15
